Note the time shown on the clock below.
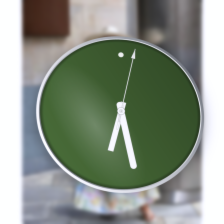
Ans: 6:28:02
